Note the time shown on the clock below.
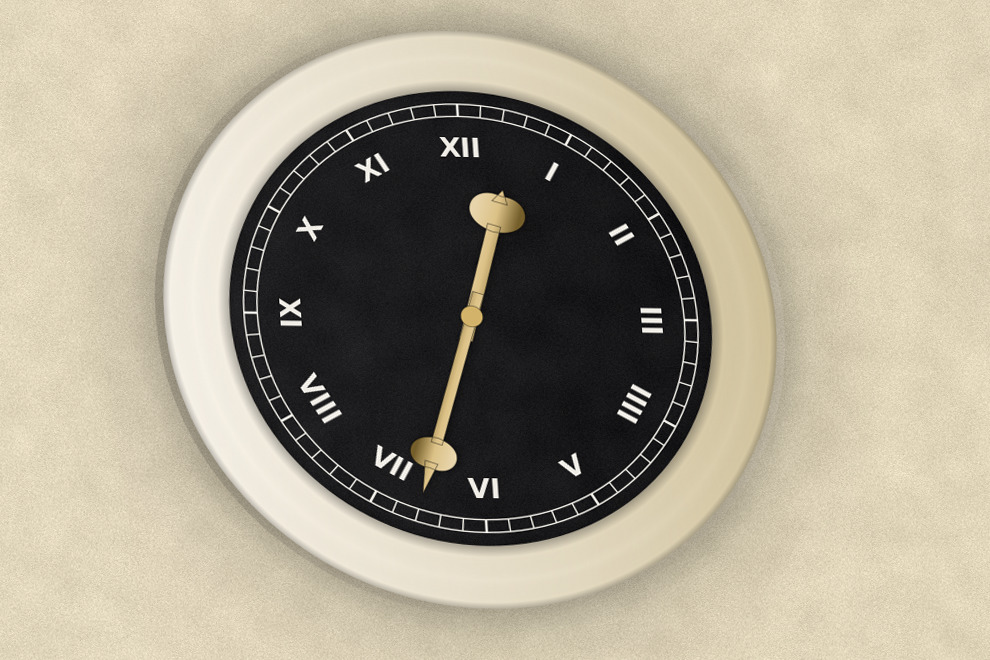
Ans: 12:33
